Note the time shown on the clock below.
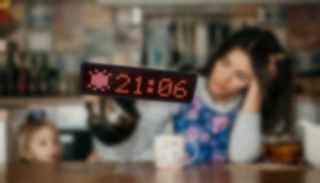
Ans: 21:06
